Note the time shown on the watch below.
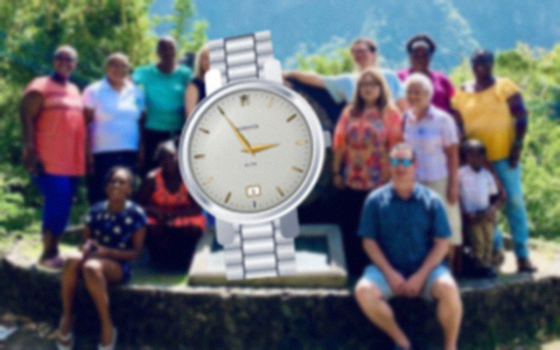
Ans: 2:55
